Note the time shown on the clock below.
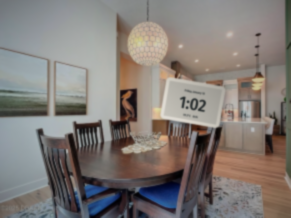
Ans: 1:02
